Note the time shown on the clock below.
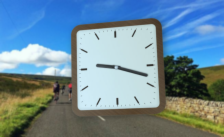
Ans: 9:18
